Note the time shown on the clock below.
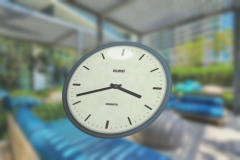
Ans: 3:42
